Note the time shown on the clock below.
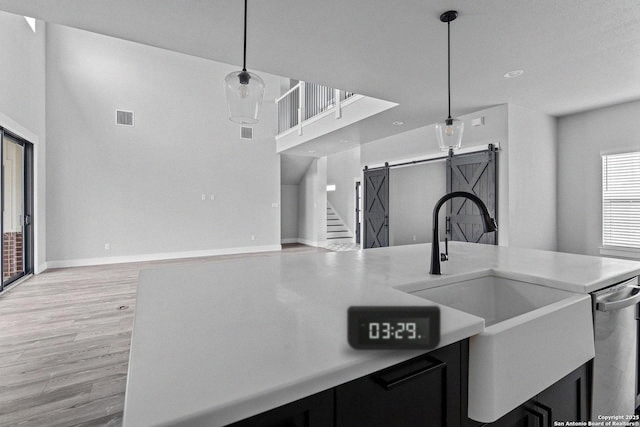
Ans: 3:29
